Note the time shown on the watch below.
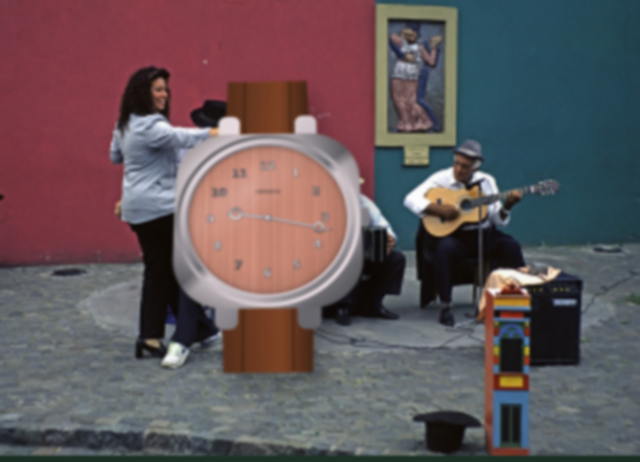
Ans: 9:17
